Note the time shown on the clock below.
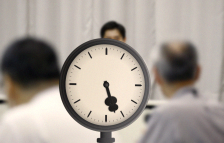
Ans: 5:27
